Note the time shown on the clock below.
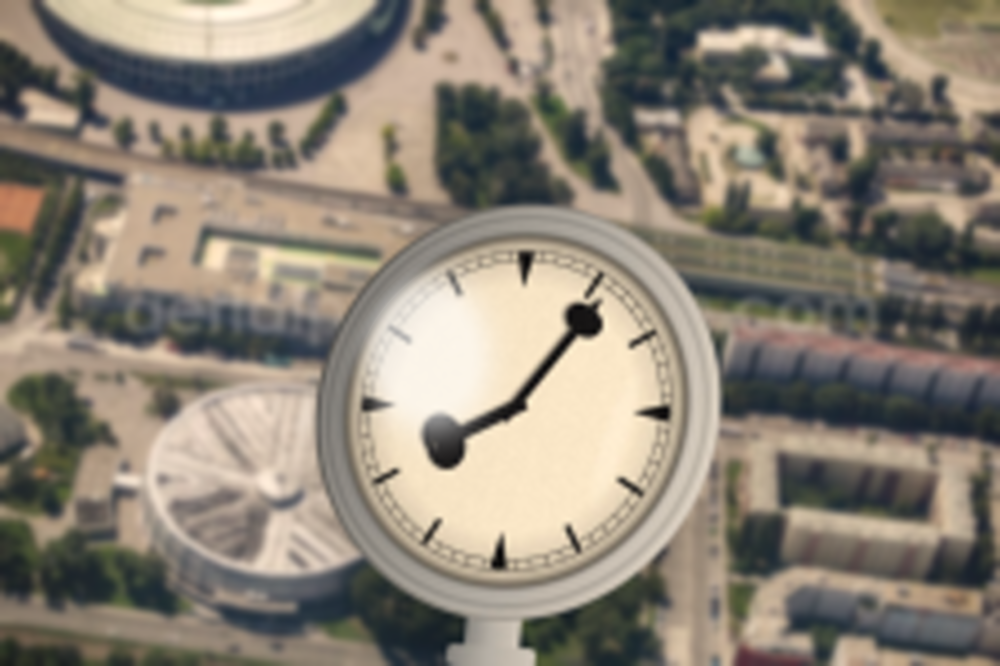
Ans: 8:06
